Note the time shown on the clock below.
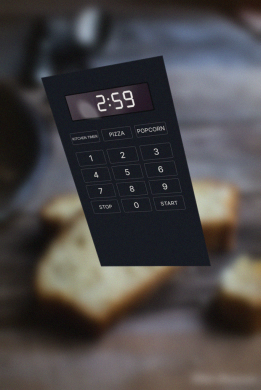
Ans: 2:59
